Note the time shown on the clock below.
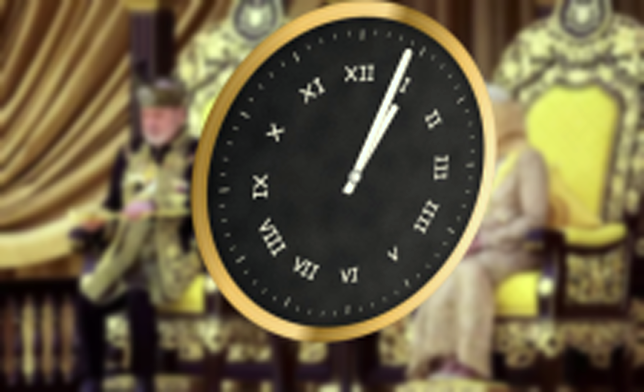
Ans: 1:04
